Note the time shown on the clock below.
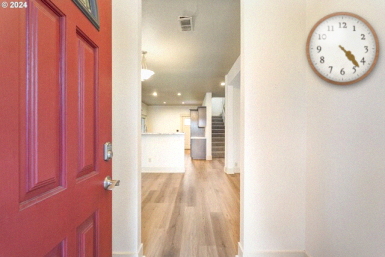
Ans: 4:23
